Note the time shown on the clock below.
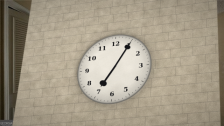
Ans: 7:05
